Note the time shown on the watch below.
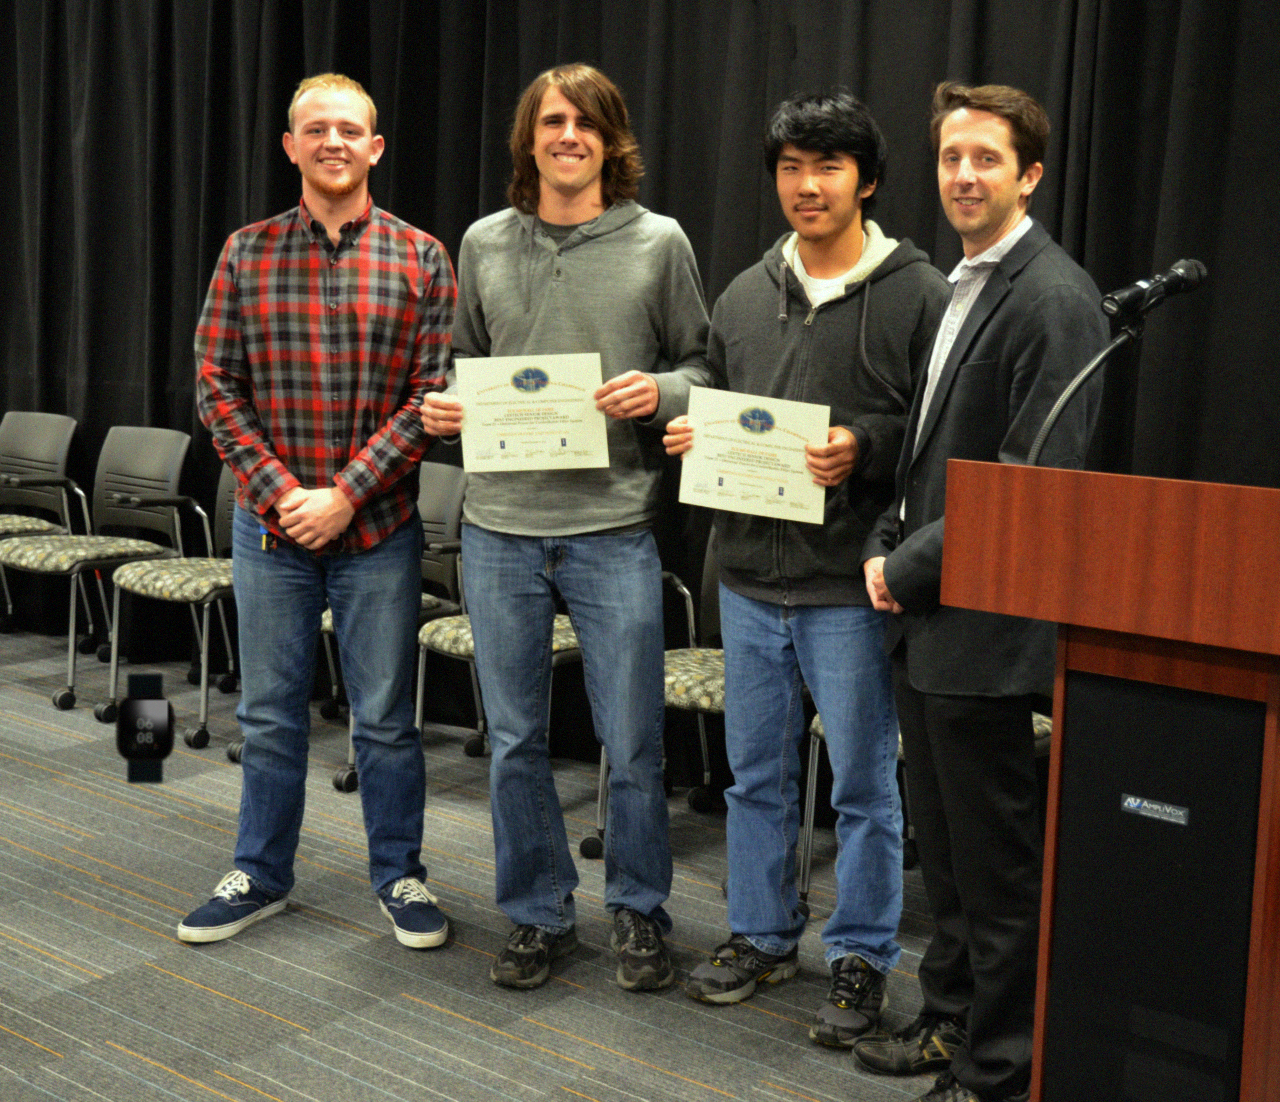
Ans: 6:08
